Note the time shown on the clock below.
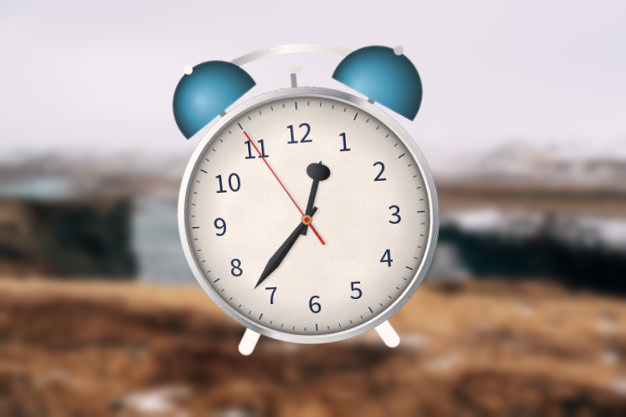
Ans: 12:36:55
